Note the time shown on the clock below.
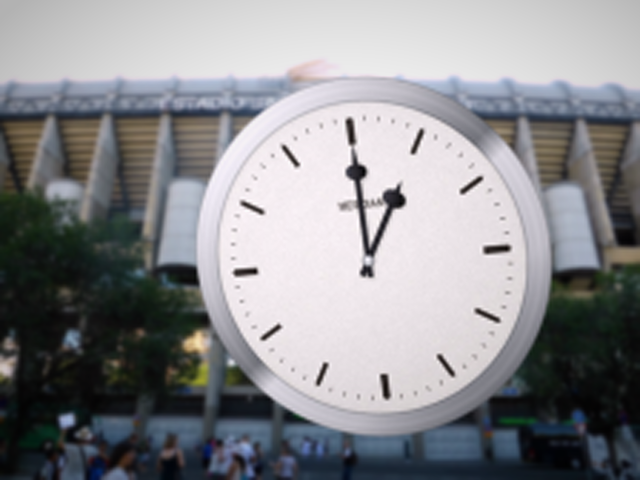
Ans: 1:00
